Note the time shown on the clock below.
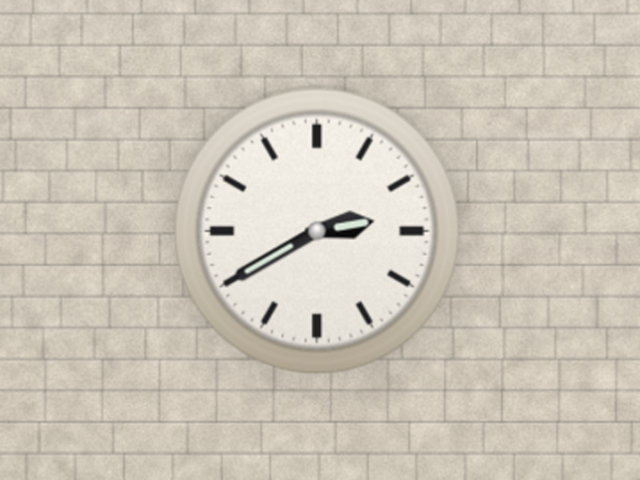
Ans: 2:40
